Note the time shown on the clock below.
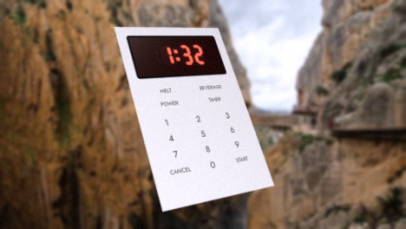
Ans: 1:32
